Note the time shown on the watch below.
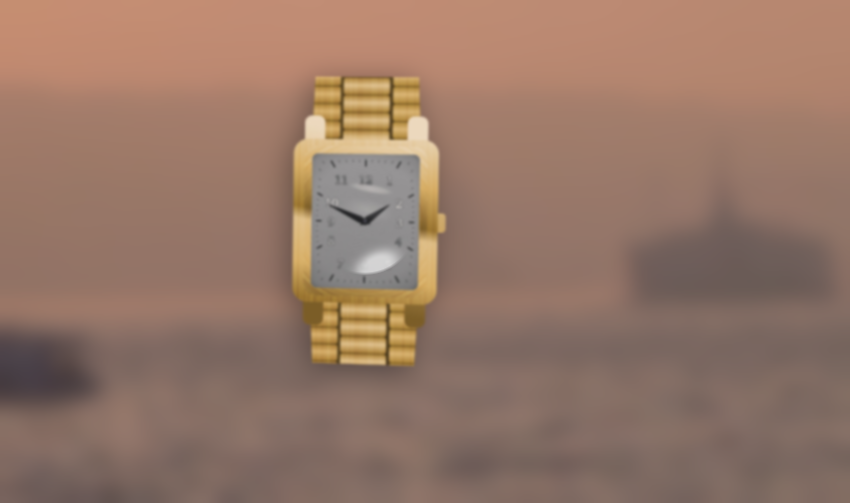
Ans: 1:49
